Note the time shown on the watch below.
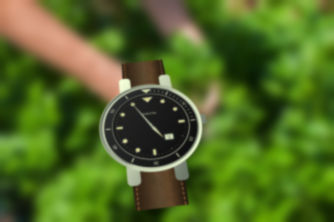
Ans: 4:55
